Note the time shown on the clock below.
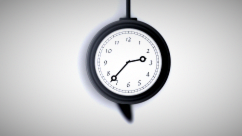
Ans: 2:37
